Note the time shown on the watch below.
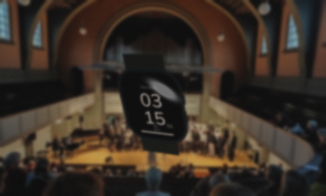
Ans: 3:15
